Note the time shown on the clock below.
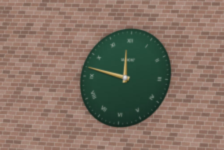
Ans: 11:47
